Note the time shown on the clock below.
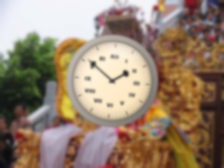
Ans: 1:51
